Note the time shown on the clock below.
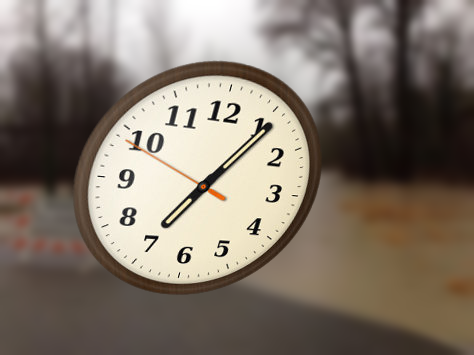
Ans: 7:05:49
